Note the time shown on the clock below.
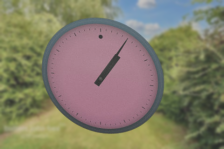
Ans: 1:05
